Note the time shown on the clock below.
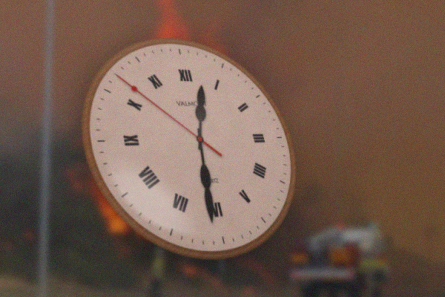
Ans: 12:30:52
